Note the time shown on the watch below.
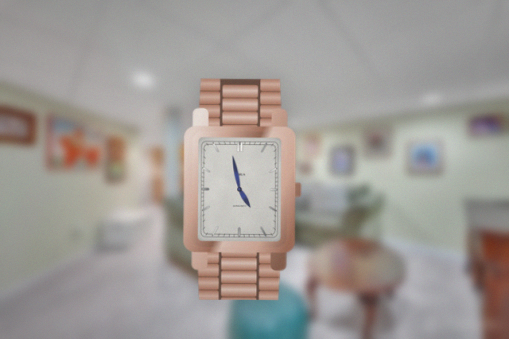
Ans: 4:58
